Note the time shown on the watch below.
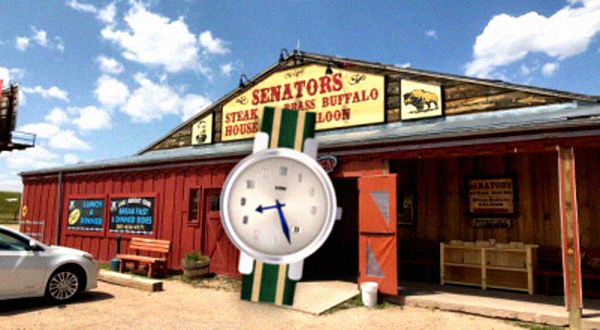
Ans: 8:26
